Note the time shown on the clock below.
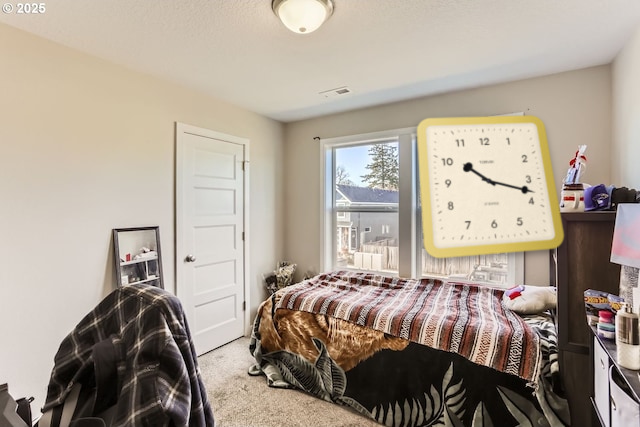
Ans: 10:18
